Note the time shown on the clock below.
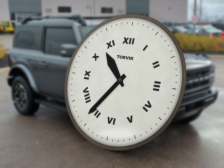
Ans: 10:36
